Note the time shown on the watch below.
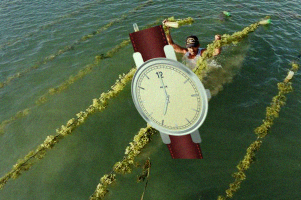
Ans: 7:00
